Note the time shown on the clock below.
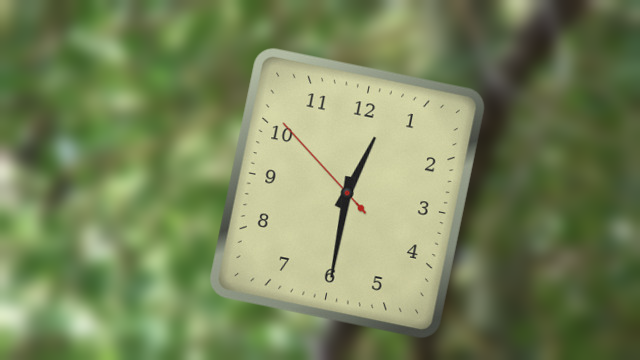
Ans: 12:29:51
